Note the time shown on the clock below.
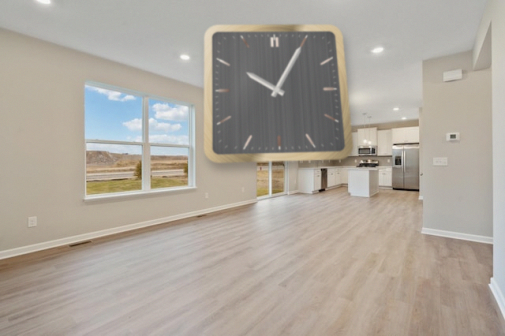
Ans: 10:05
